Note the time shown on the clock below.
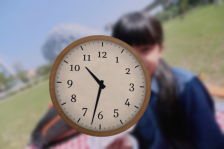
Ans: 10:32
